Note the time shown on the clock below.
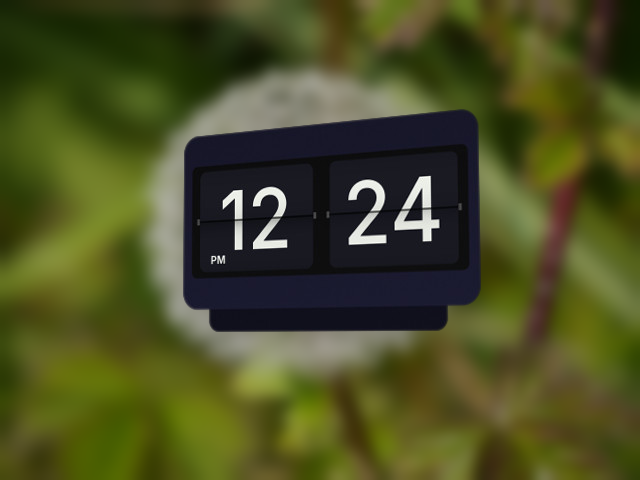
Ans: 12:24
